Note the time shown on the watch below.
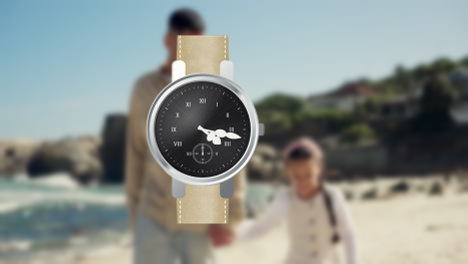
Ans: 4:17
